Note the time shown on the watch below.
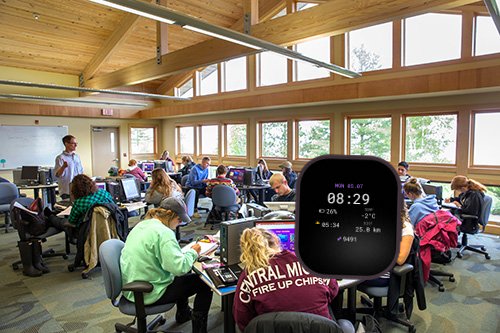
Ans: 8:29
